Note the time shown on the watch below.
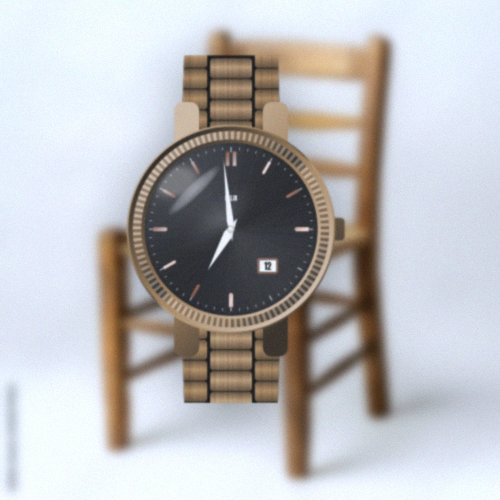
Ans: 6:59
